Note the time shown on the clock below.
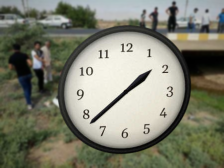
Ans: 1:38
